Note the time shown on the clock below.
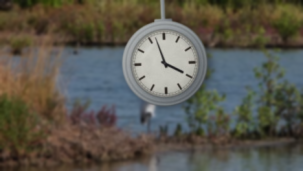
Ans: 3:57
